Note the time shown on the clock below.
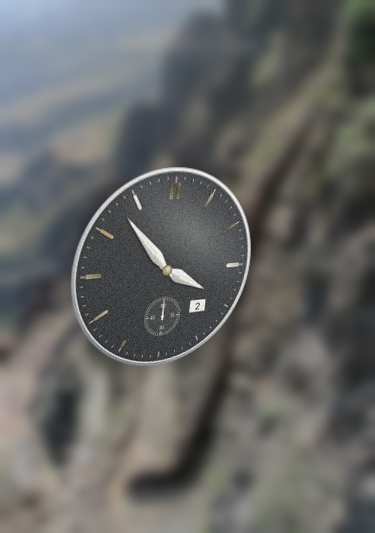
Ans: 3:53
